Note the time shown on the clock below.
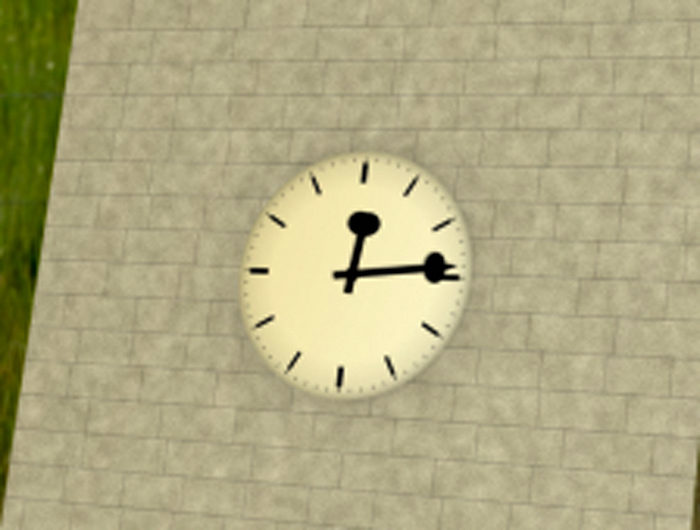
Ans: 12:14
